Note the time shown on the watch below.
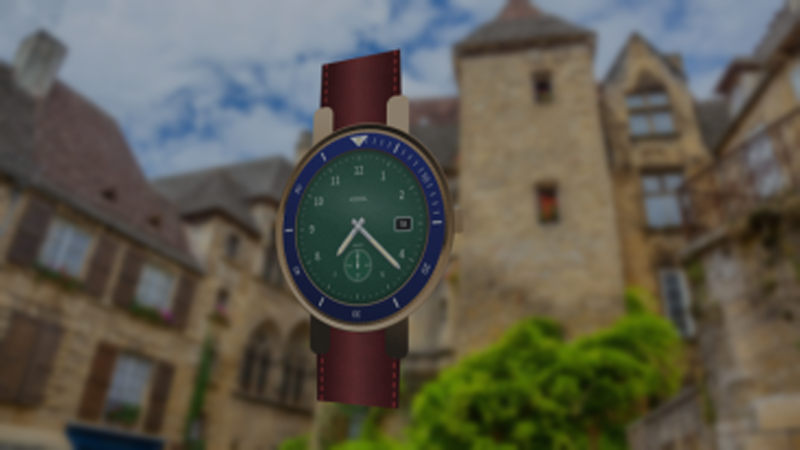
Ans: 7:22
